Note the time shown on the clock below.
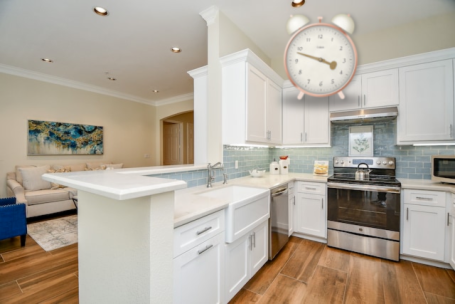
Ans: 3:48
